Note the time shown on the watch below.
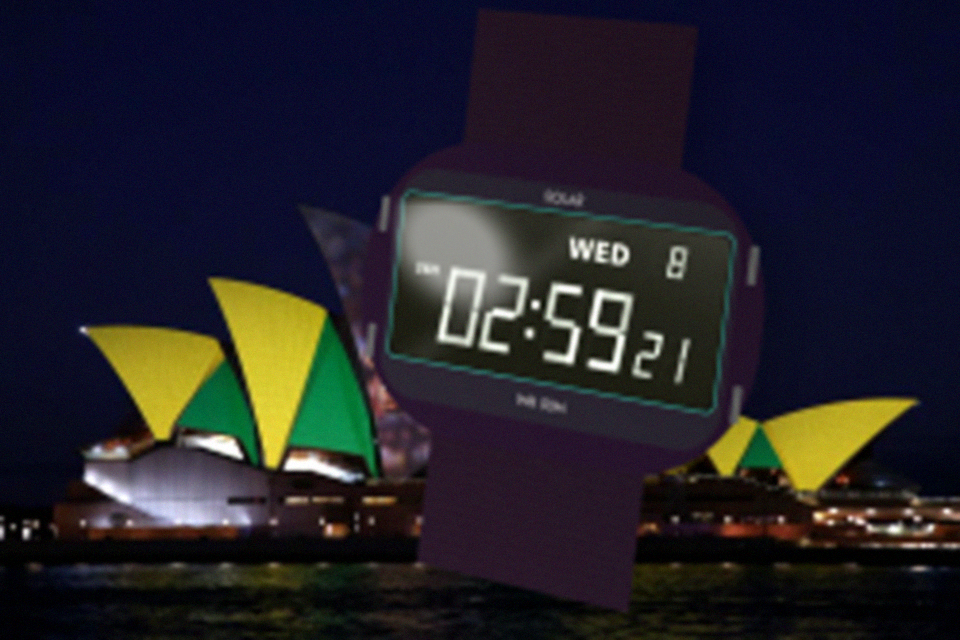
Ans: 2:59:21
